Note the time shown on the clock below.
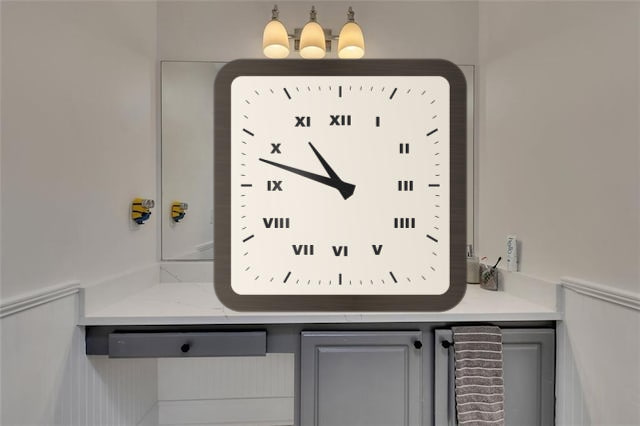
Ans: 10:48
